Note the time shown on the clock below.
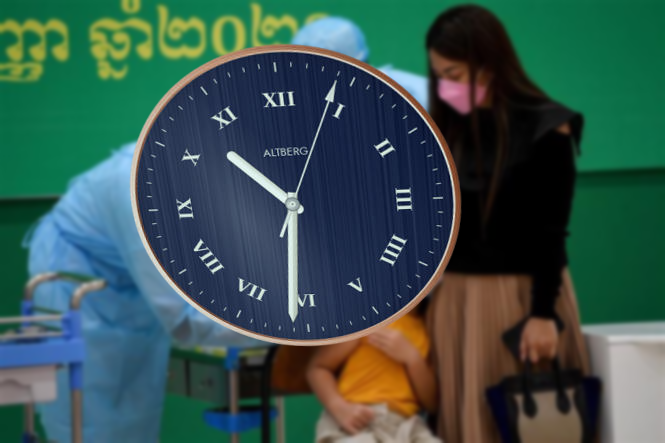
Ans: 10:31:04
